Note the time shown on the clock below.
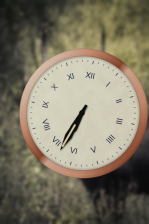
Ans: 6:33
